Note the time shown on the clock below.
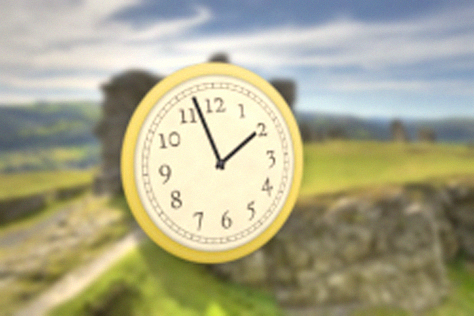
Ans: 1:57
